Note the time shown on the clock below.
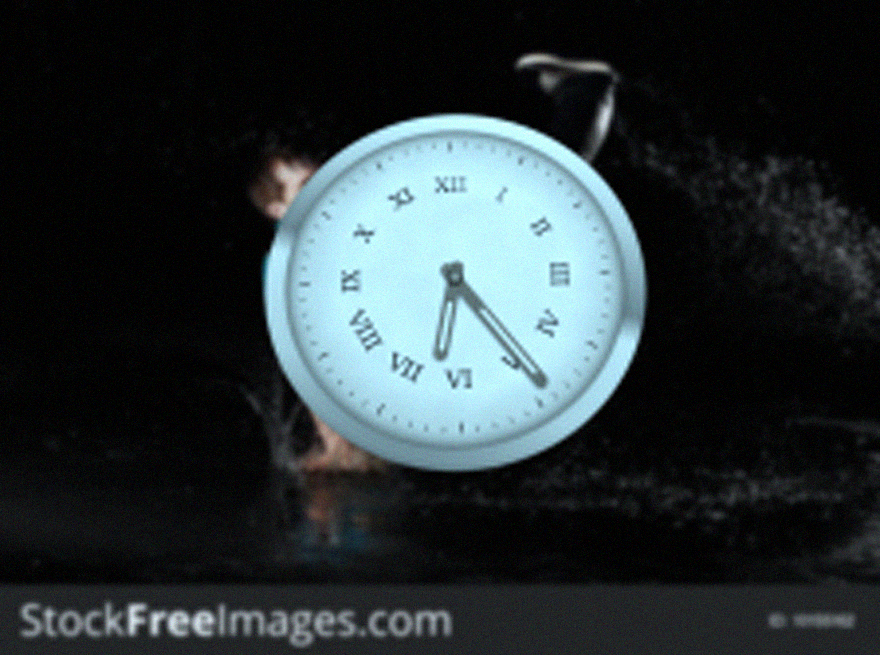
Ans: 6:24
